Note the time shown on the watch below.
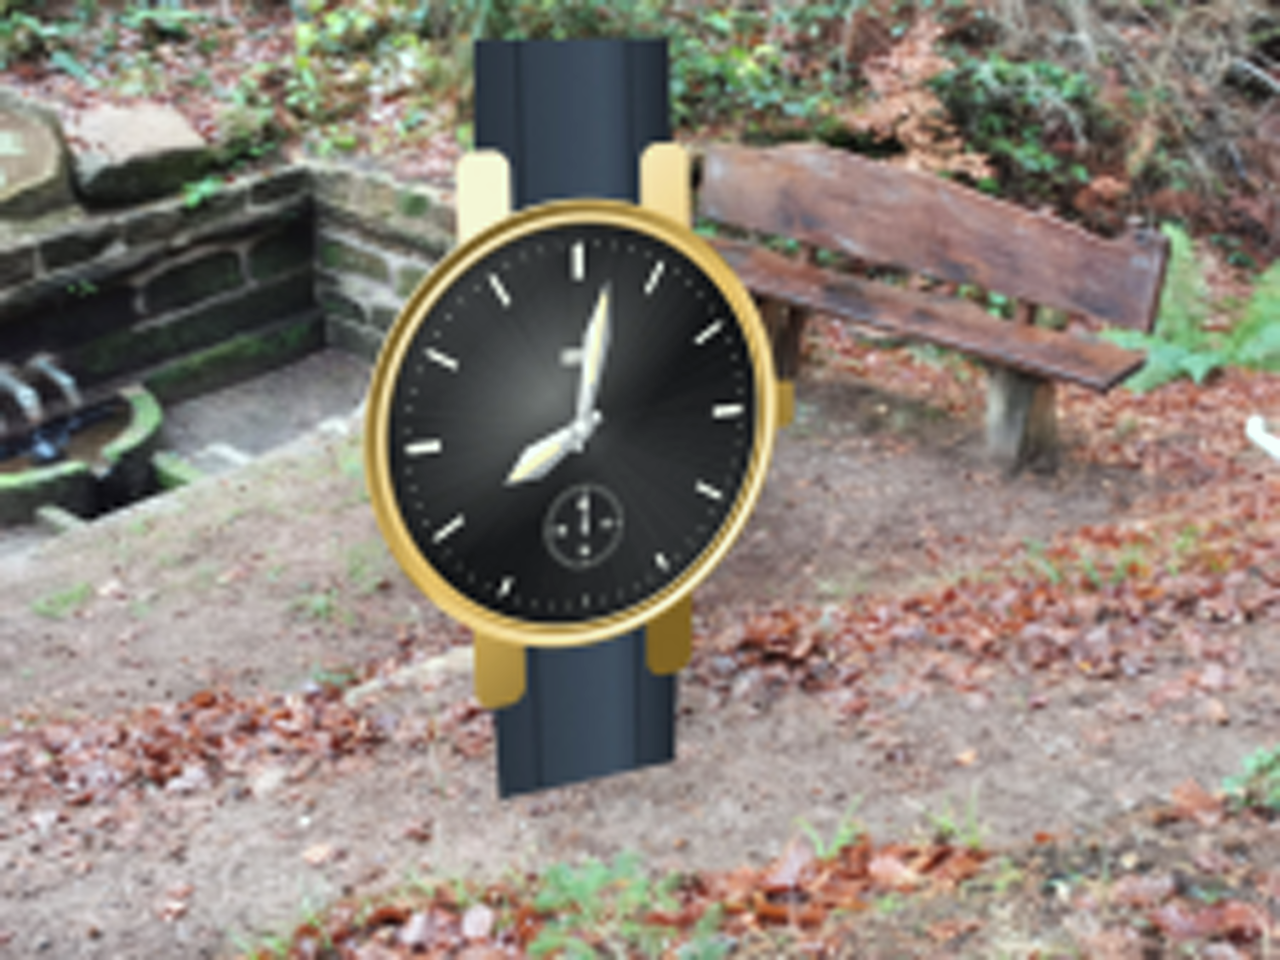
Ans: 8:02
